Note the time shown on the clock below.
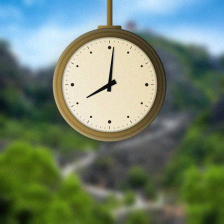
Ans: 8:01
